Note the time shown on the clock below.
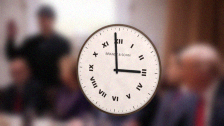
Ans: 2:59
